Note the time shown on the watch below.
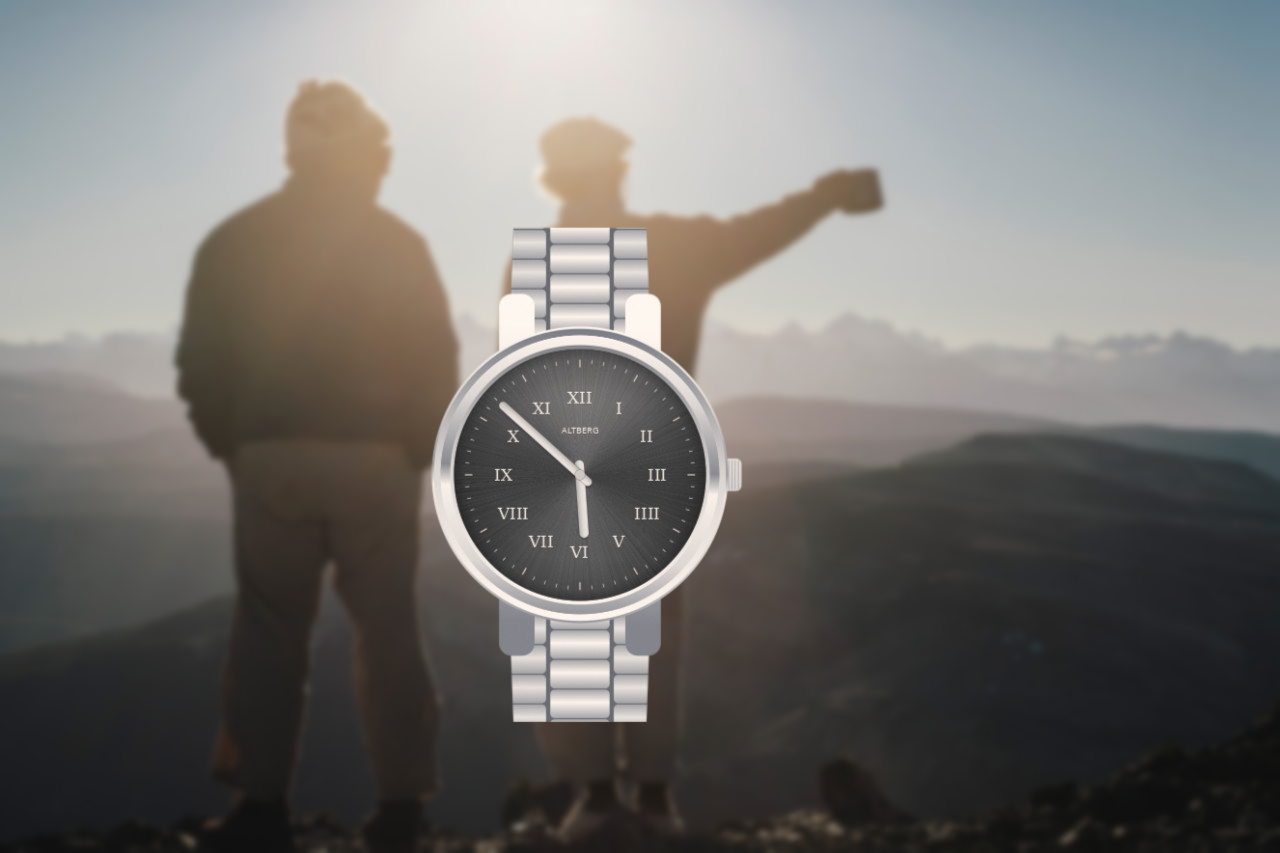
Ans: 5:52
